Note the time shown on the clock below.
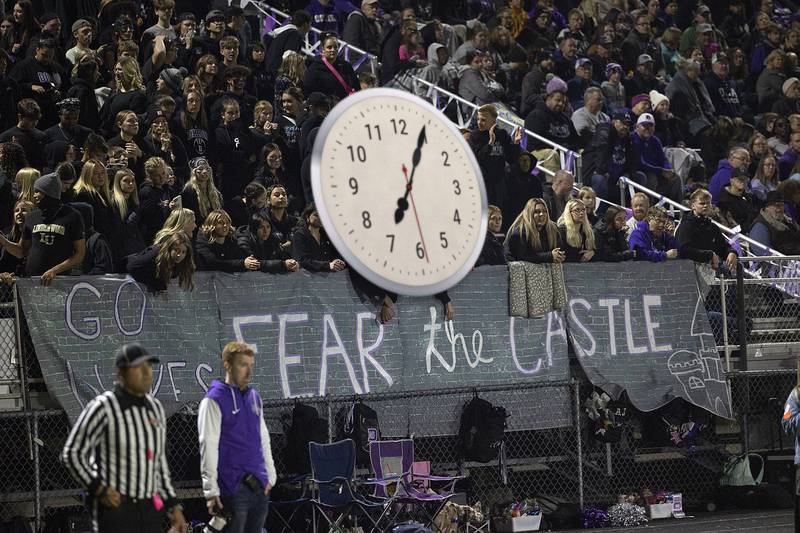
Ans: 7:04:29
